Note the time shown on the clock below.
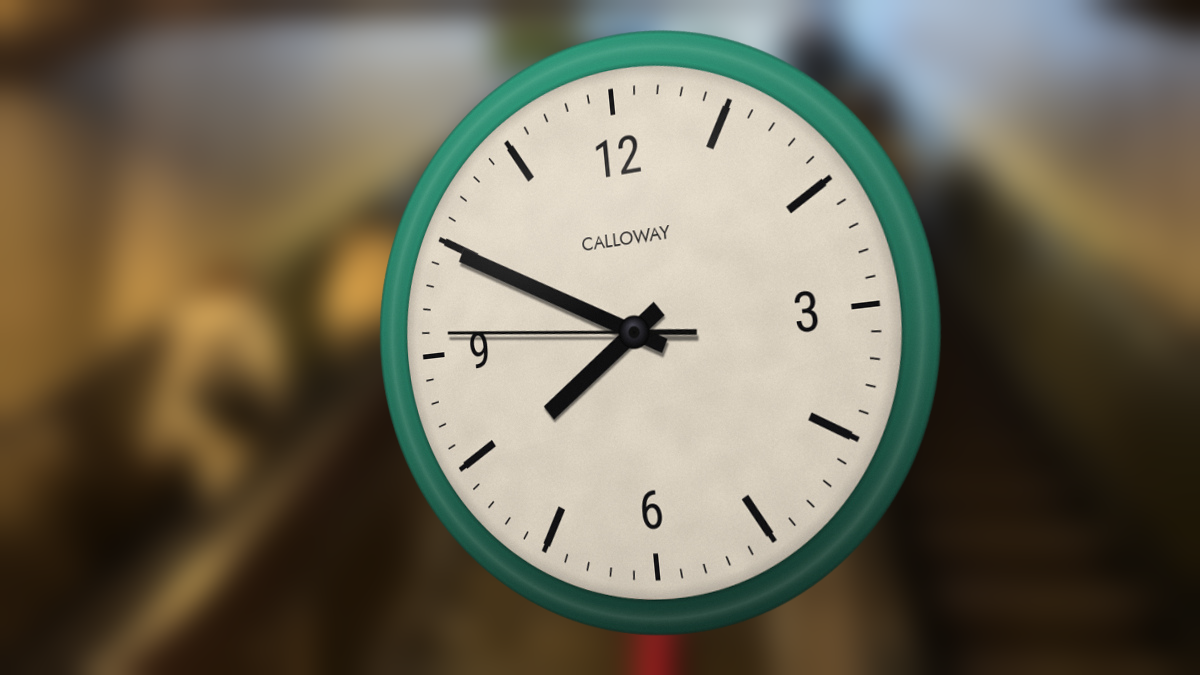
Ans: 7:49:46
